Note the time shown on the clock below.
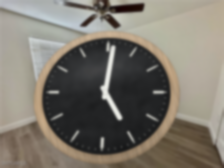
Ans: 5:01
